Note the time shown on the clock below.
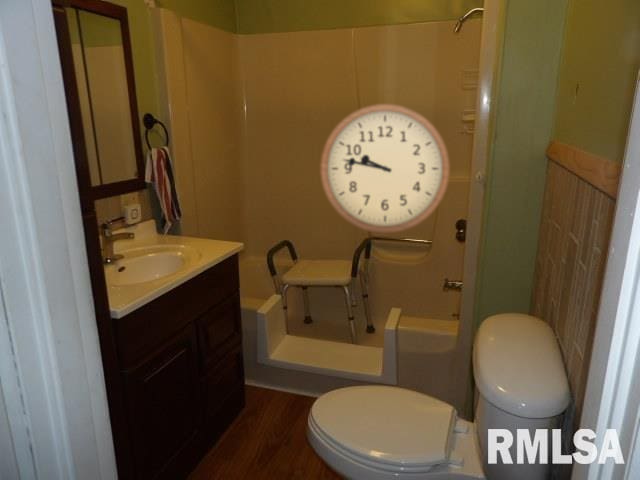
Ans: 9:47
